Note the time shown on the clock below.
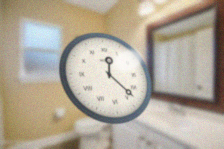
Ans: 12:23
